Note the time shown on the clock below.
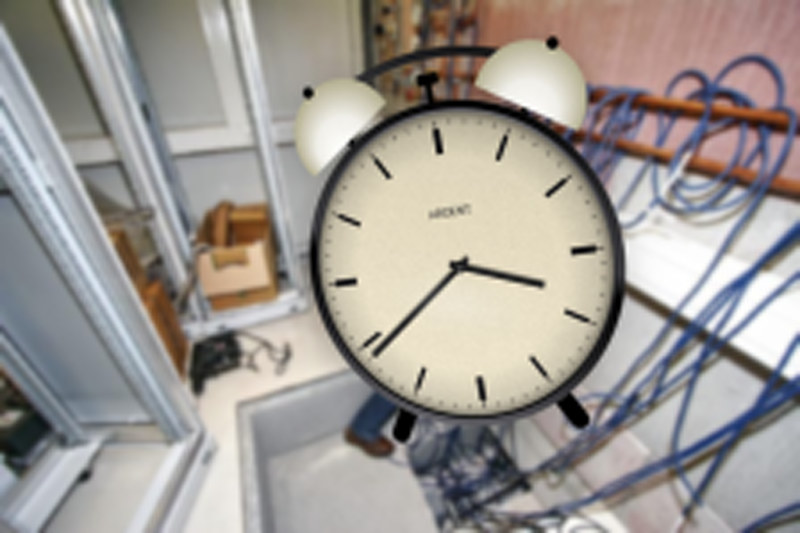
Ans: 3:39
